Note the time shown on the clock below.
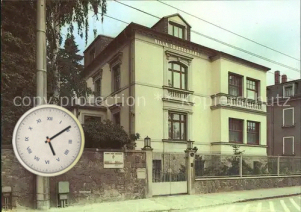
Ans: 5:09
